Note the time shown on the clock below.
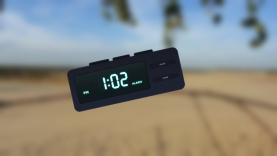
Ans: 1:02
